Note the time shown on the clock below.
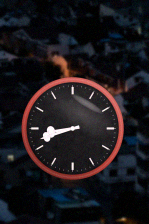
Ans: 8:42
